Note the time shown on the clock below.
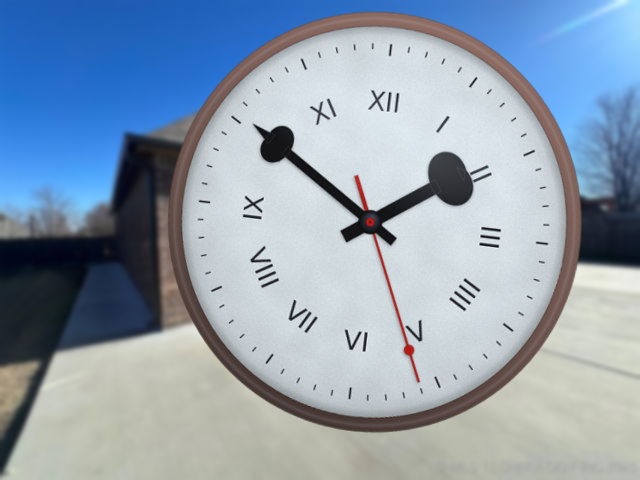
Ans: 1:50:26
